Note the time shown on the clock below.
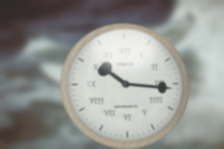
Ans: 10:16
